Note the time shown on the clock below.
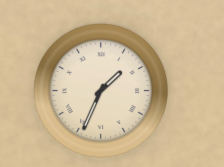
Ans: 1:34
